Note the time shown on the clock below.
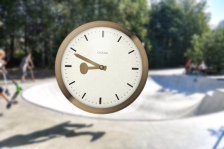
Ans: 8:49
